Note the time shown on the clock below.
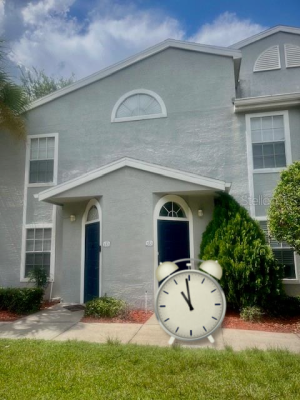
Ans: 10:59
